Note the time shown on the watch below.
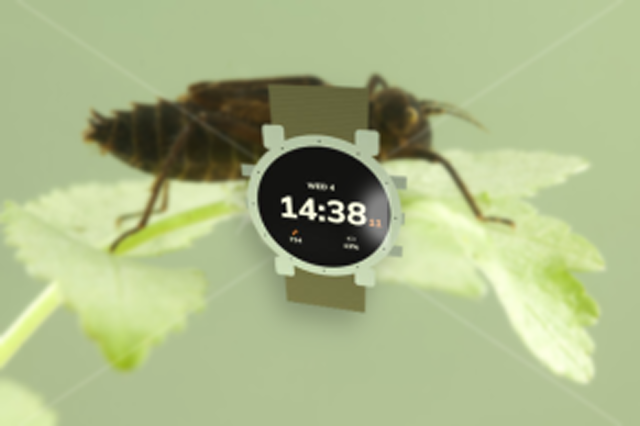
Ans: 14:38
